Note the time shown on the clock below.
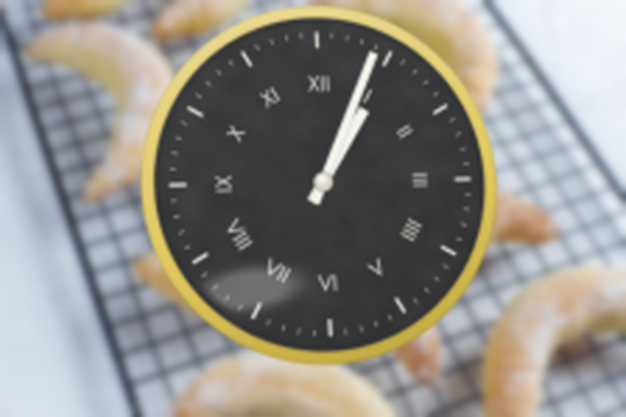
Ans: 1:04
